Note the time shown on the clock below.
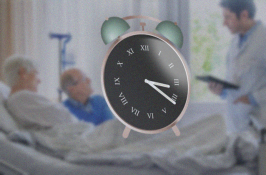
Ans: 3:21
